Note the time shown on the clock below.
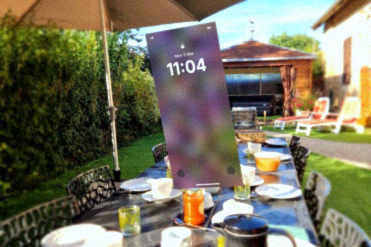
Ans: 11:04
